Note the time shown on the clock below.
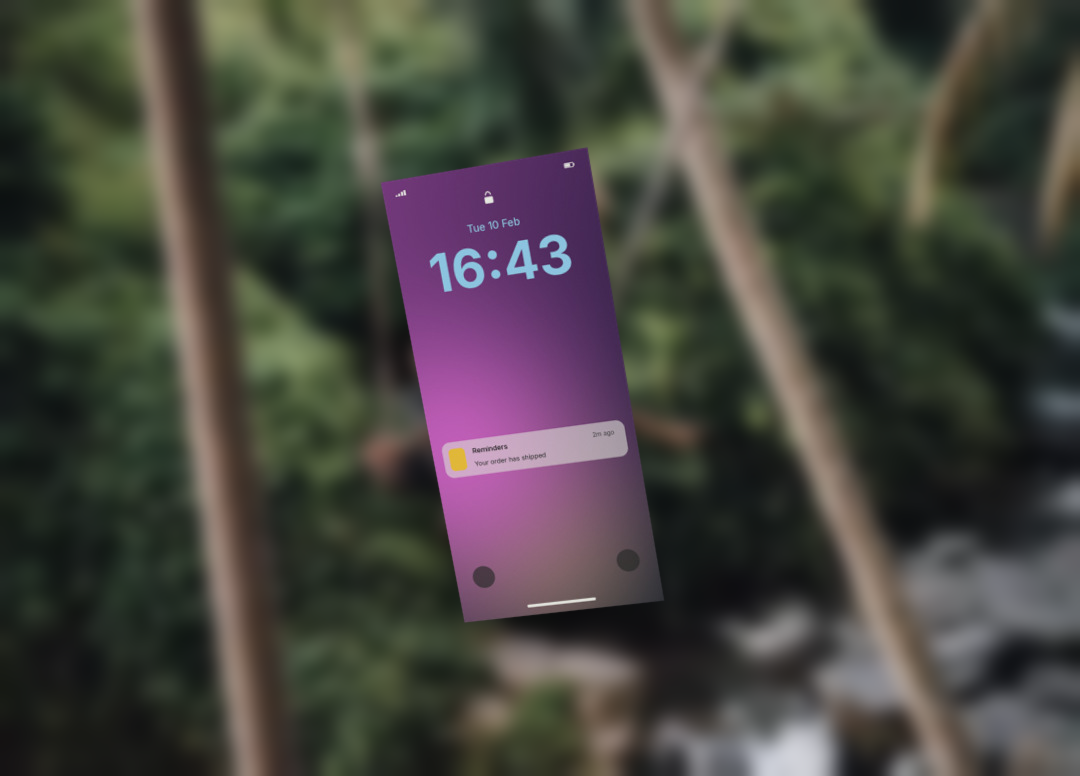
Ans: 16:43
